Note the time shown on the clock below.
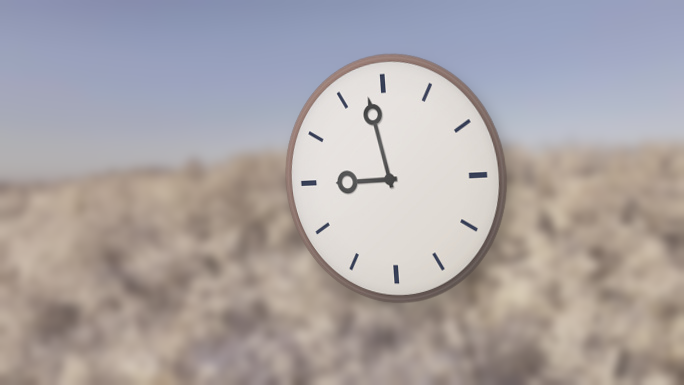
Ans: 8:58
